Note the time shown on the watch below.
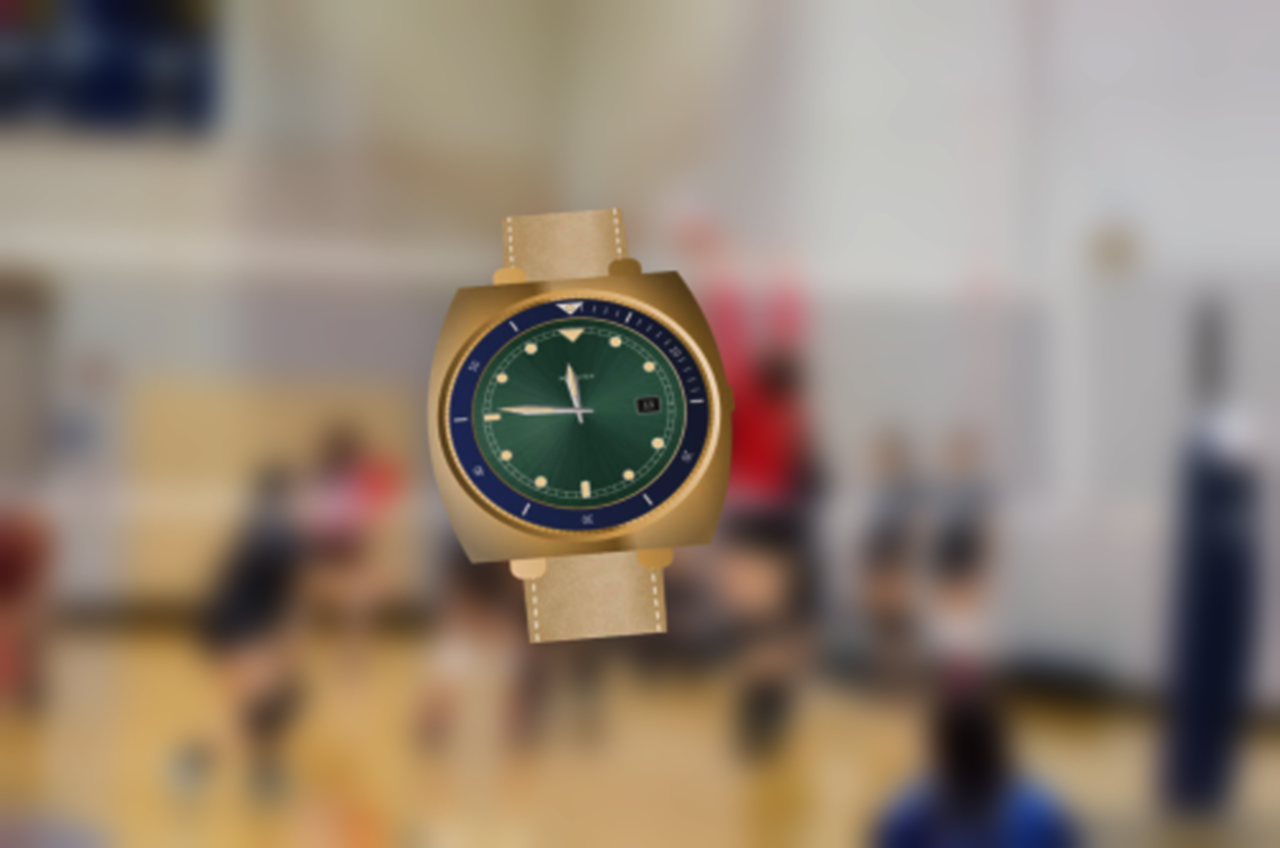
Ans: 11:46
